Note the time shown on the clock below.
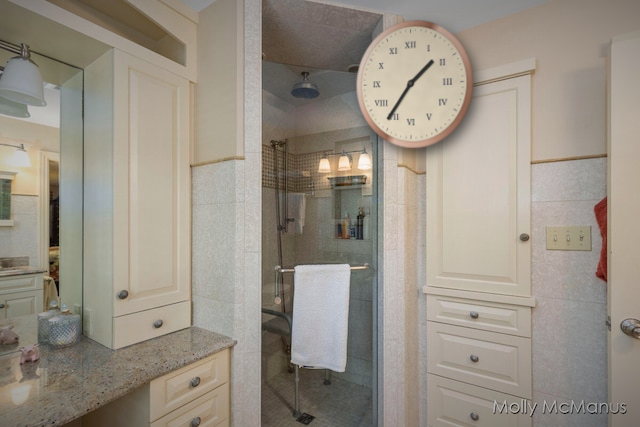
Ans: 1:36
